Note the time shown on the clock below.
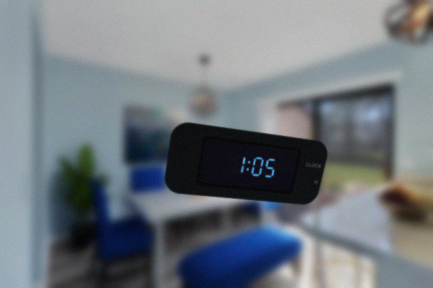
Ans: 1:05
